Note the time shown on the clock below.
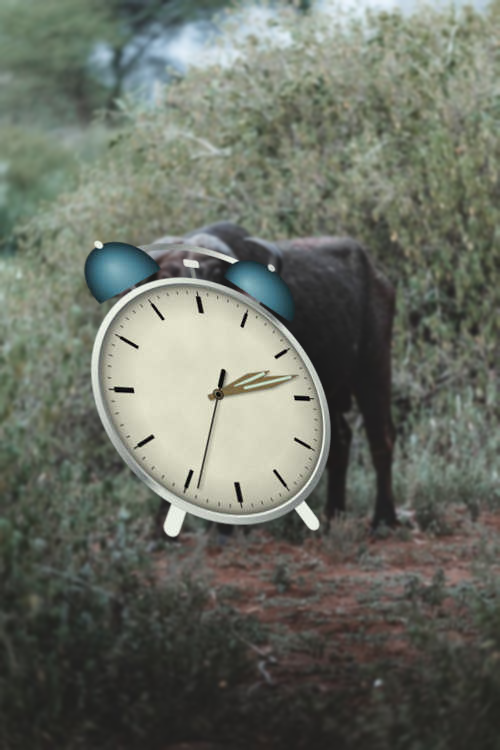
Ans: 2:12:34
